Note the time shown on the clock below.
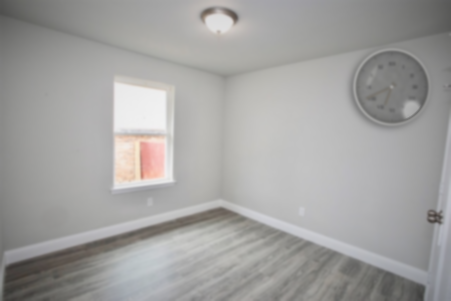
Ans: 6:41
